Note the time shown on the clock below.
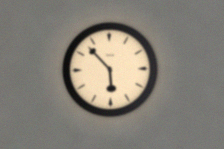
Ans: 5:53
